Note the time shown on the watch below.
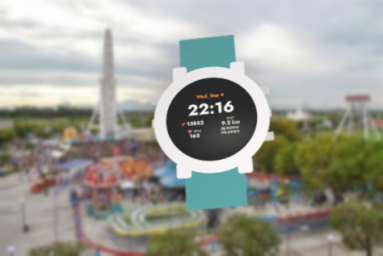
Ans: 22:16
